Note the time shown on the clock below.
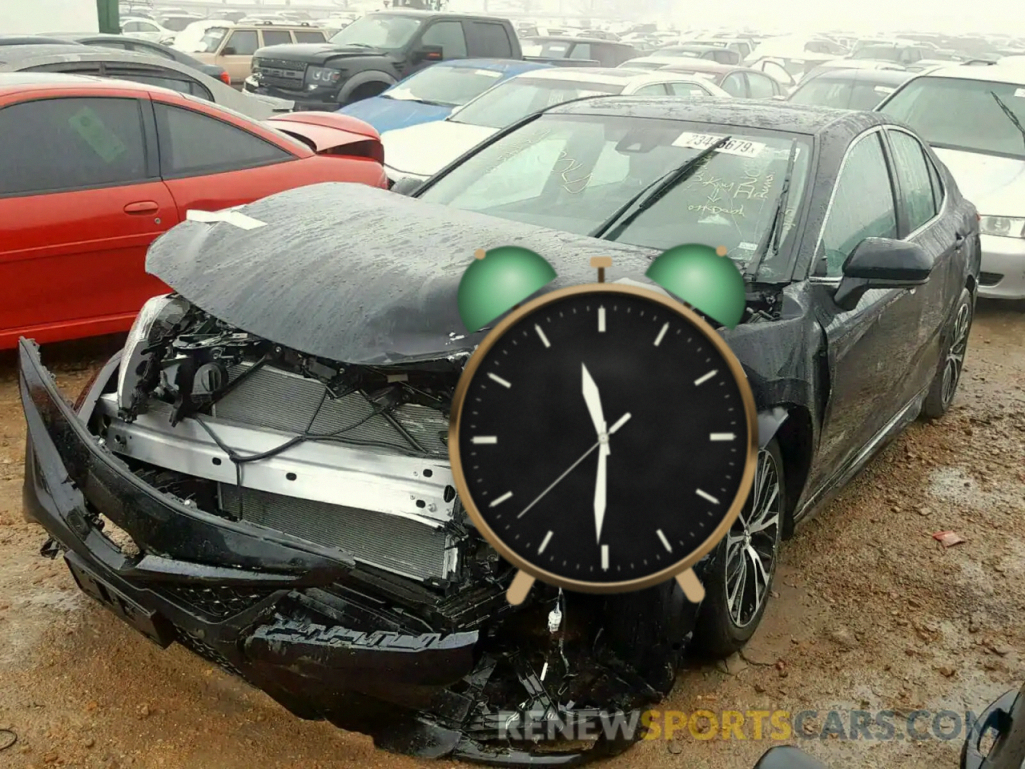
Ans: 11:30:38
